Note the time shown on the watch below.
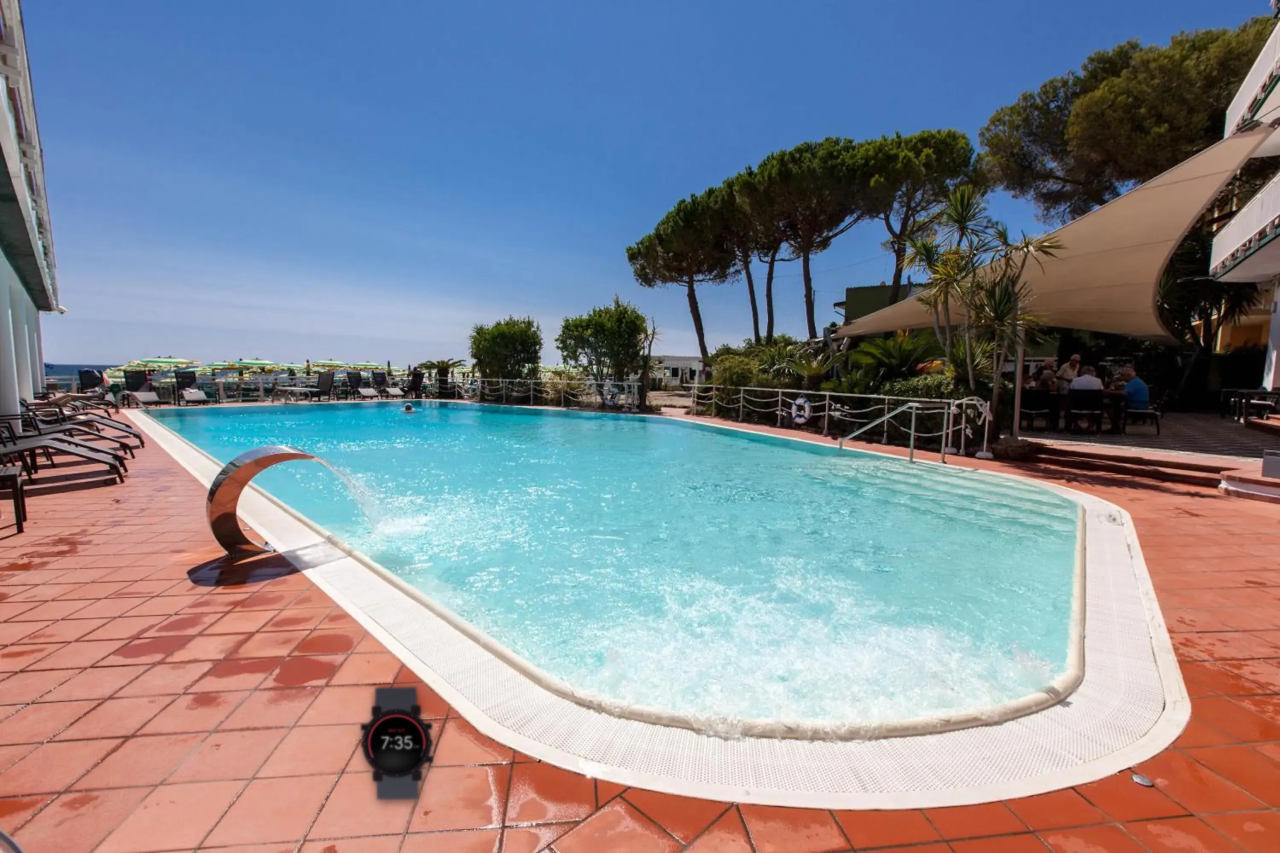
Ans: 7:35
